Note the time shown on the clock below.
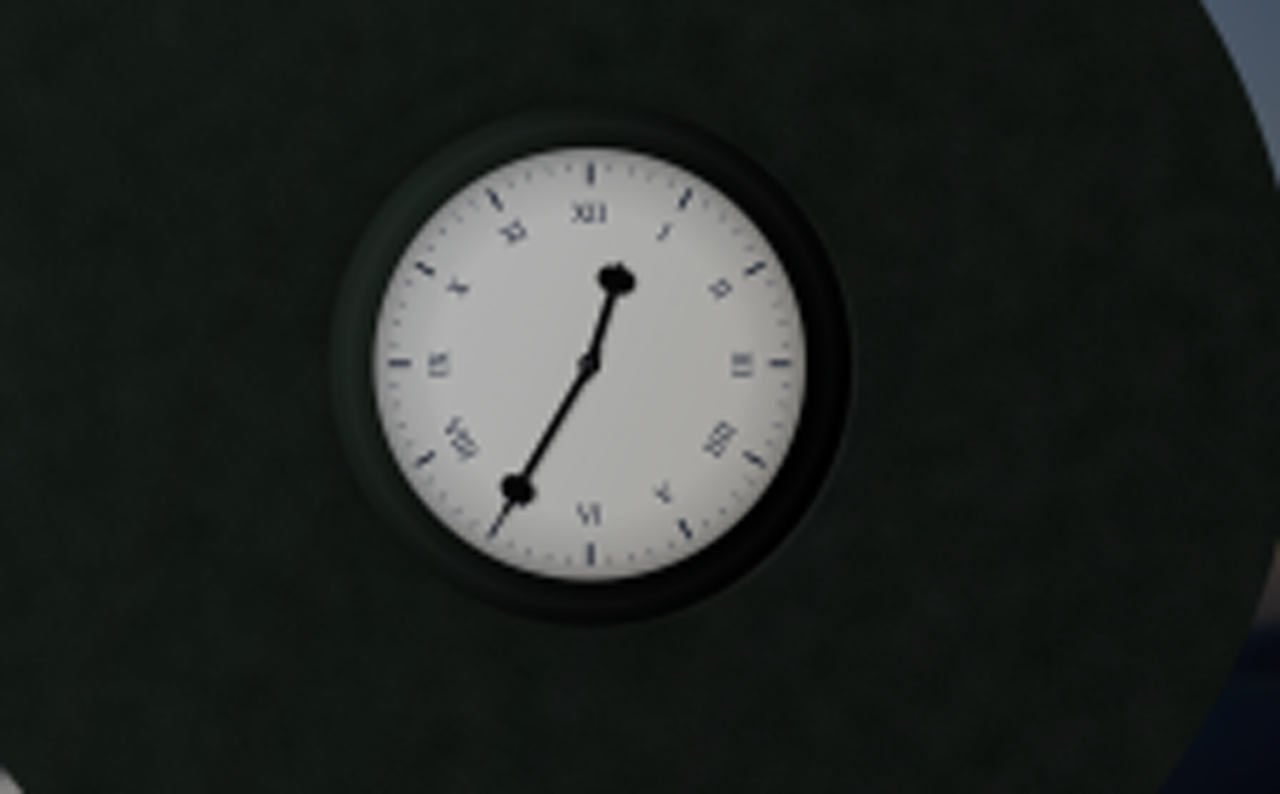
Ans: 12:35
